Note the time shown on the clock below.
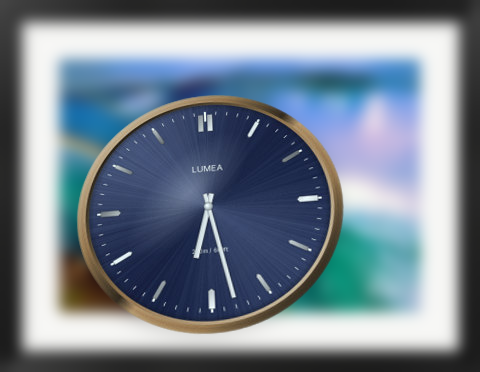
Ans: 6:28
